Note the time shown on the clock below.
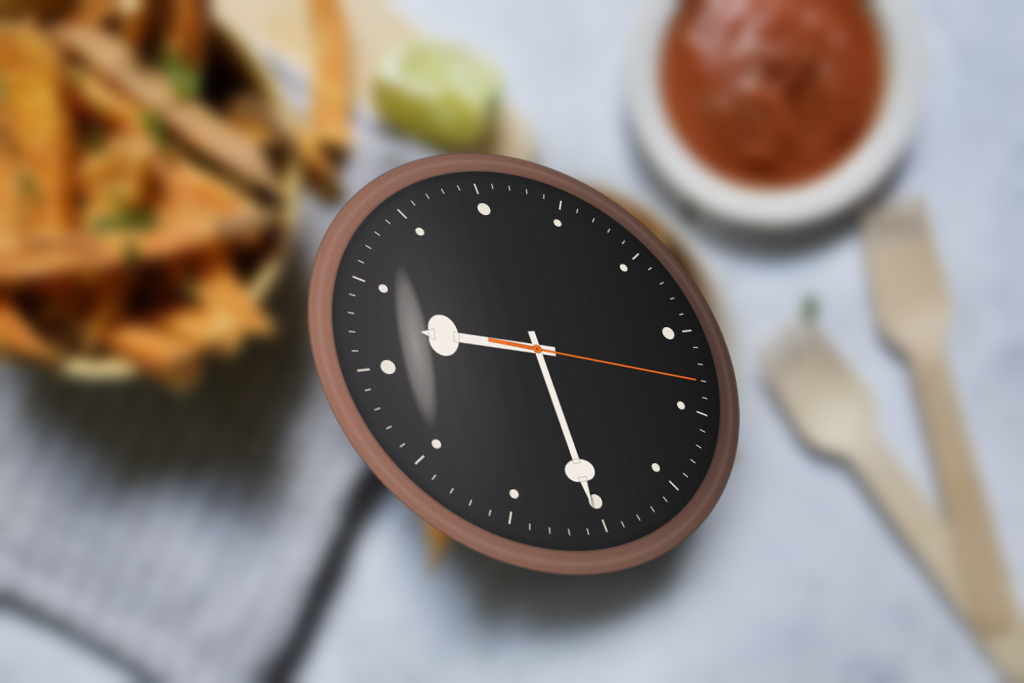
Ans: 9:30:18
